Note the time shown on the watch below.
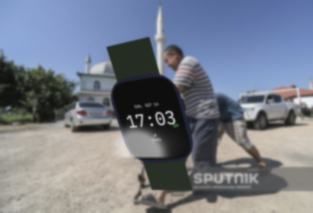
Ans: 17:03
